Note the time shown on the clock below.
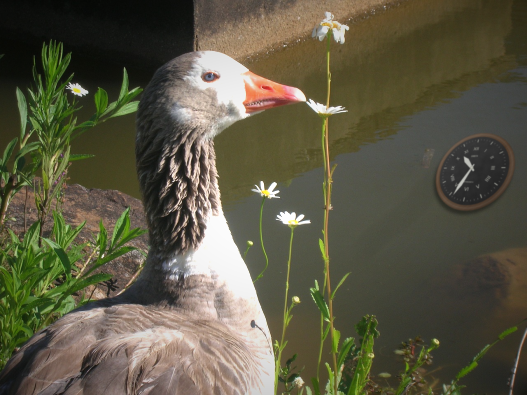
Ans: 10:34
